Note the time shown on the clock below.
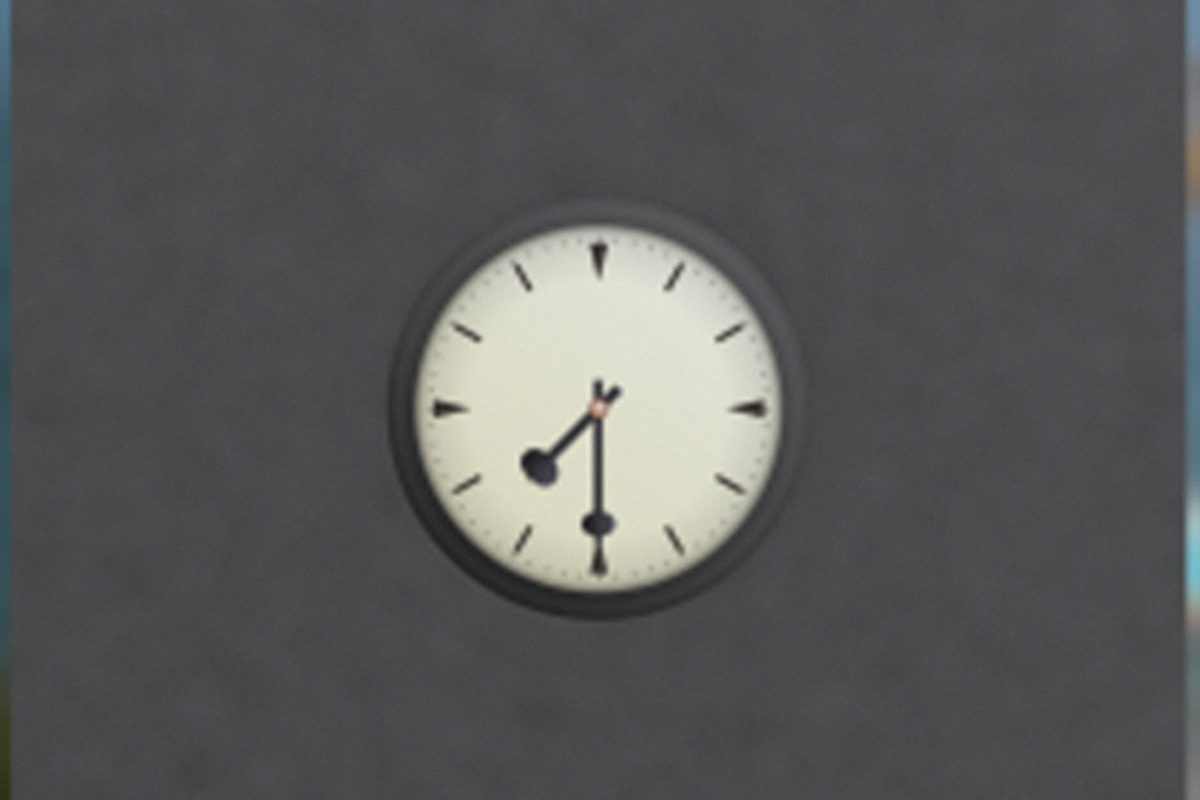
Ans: 7:30
